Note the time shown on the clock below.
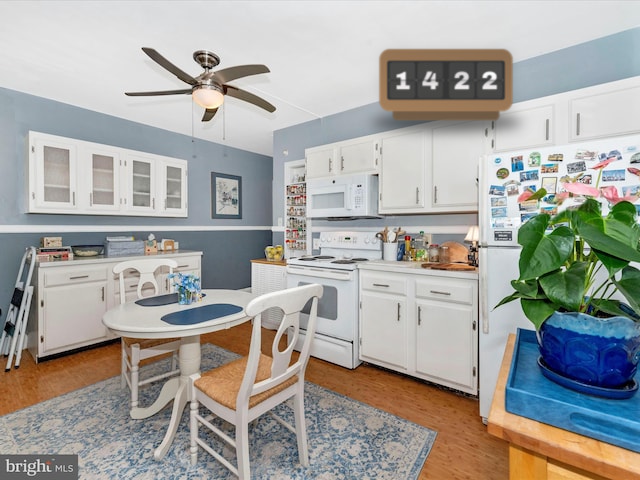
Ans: 14:22
